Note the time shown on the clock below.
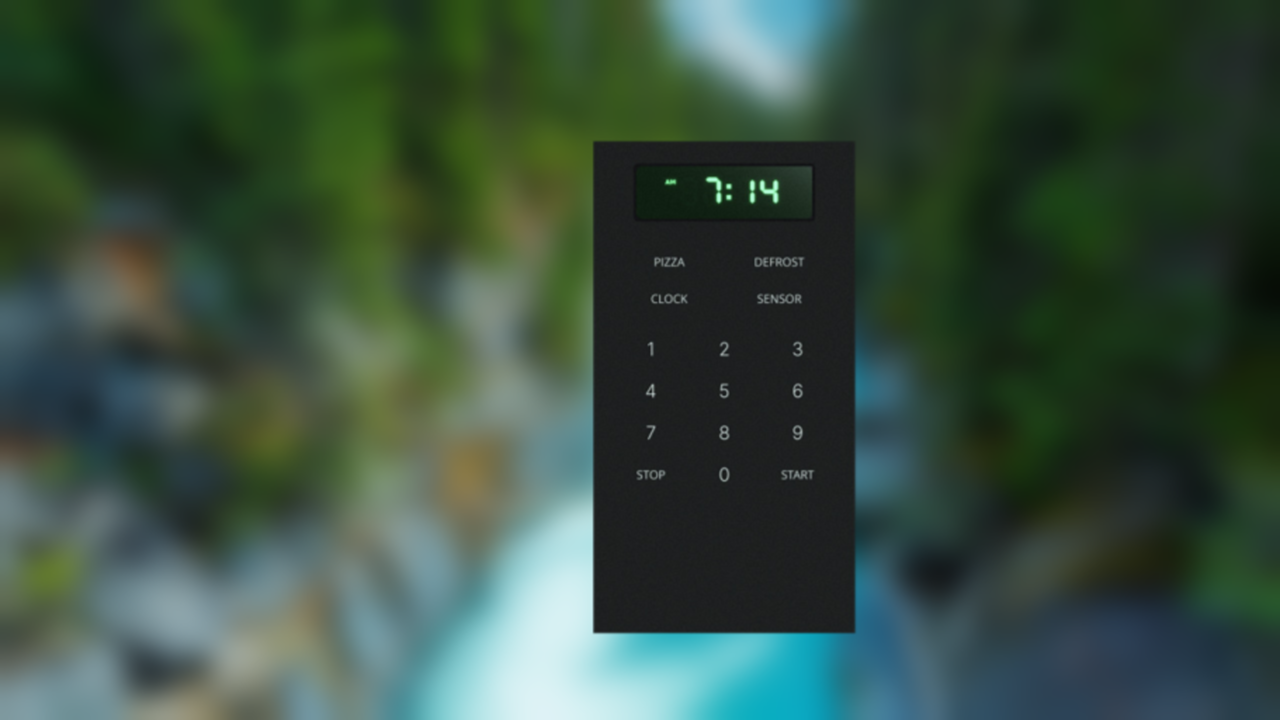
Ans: 7:14
